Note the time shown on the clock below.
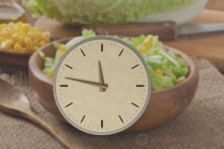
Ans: 11:47
